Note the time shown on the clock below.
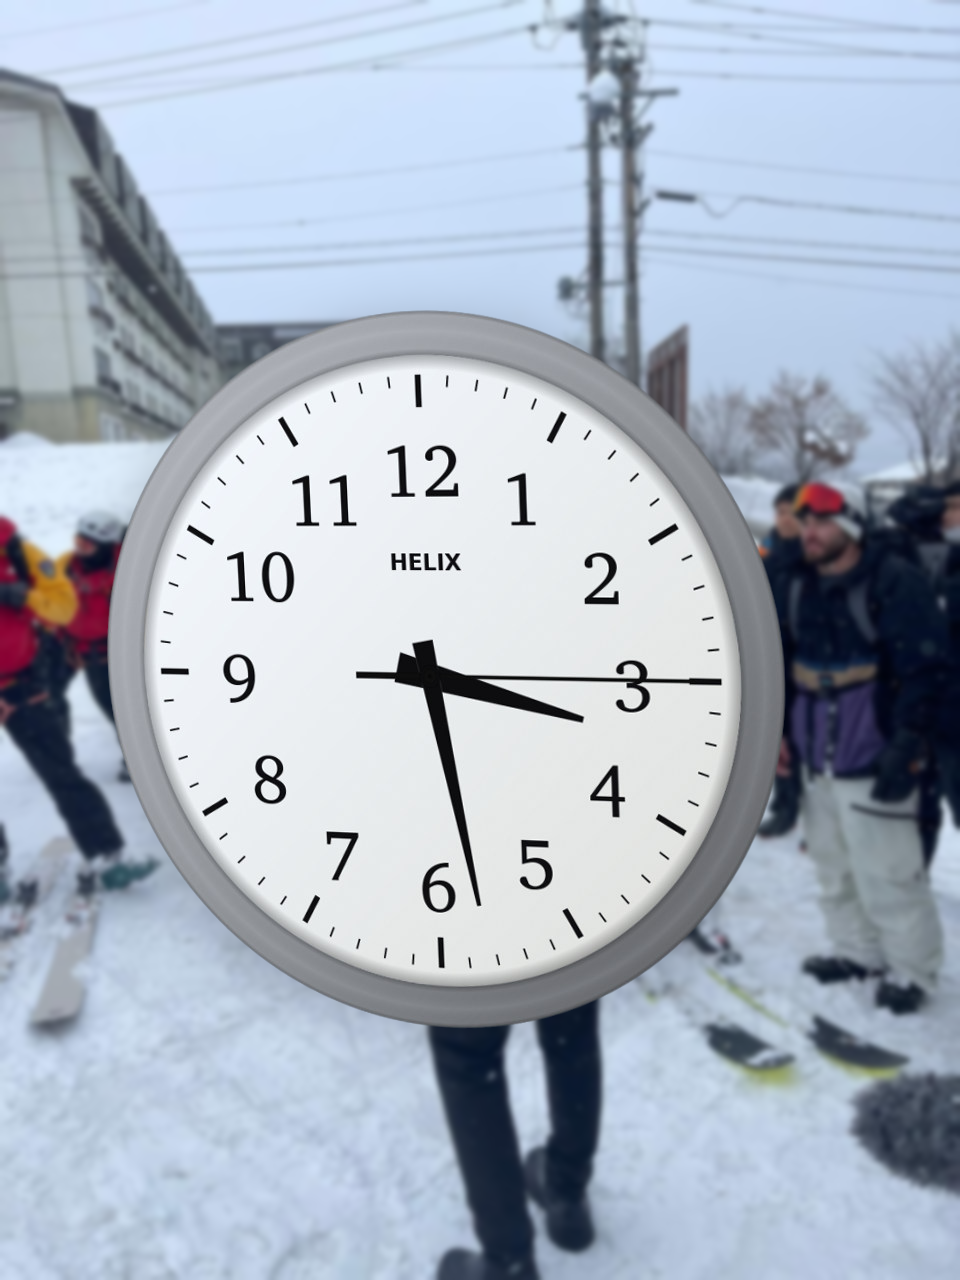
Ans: 3:28:15
